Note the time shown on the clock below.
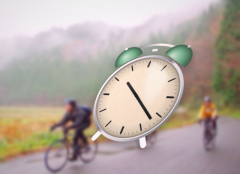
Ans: 10:22
